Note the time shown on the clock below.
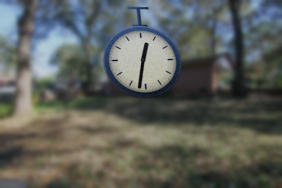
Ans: 12:32
